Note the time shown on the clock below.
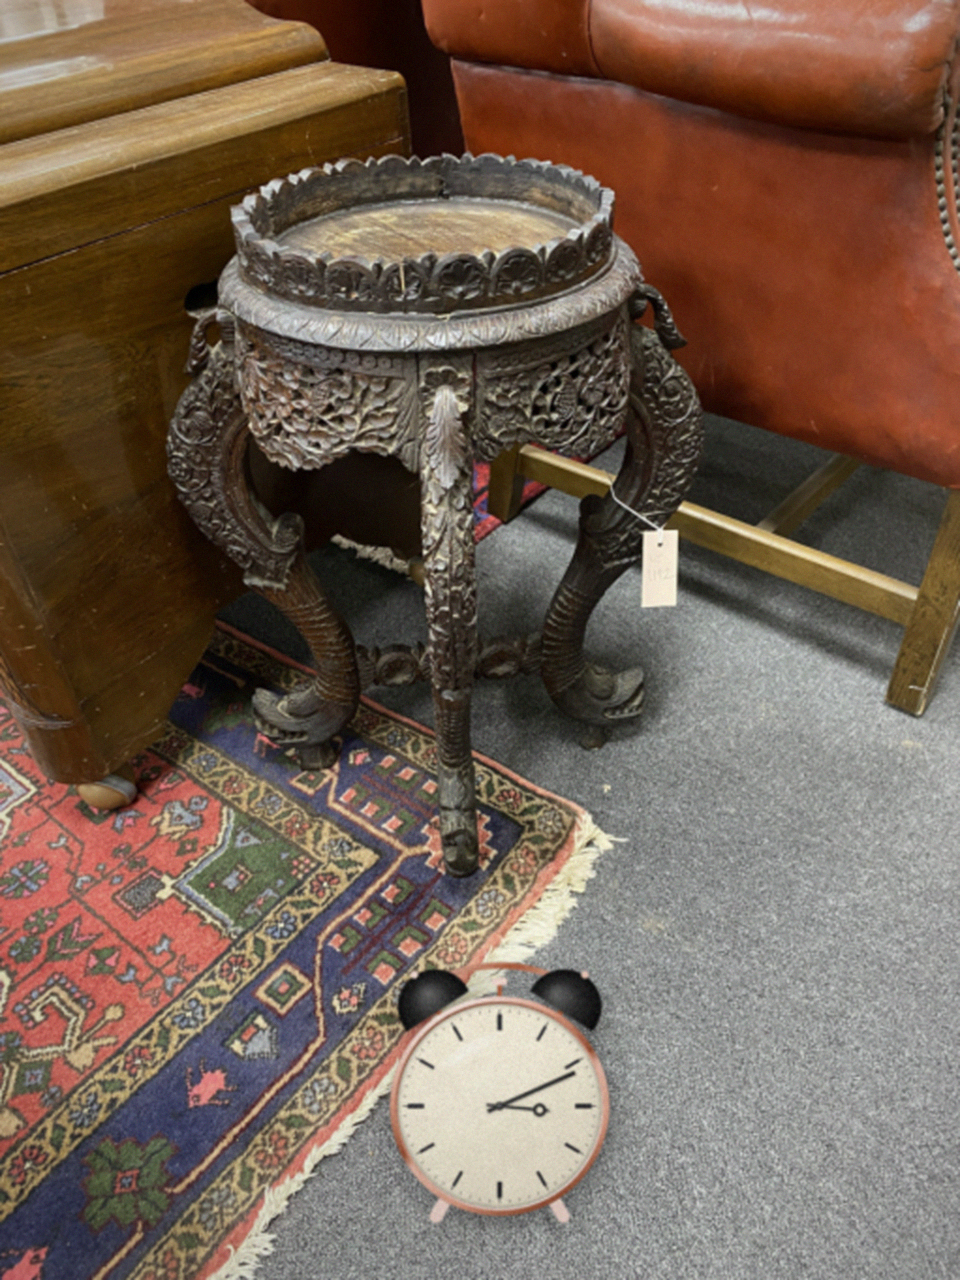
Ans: 3:11
